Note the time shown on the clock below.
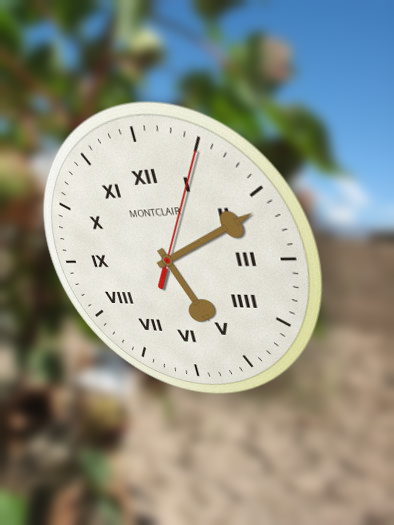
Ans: 5:11:05
